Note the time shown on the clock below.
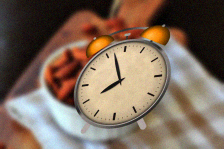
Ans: 7:57
